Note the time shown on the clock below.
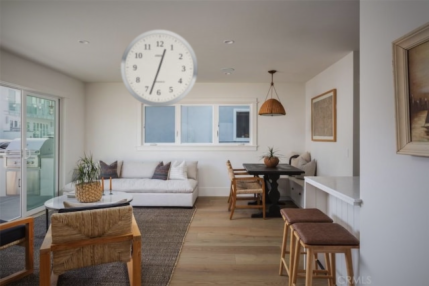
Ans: 12:33
